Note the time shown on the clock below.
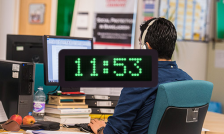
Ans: 11:53
